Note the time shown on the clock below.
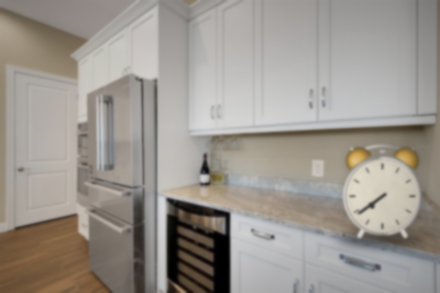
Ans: 7:39
